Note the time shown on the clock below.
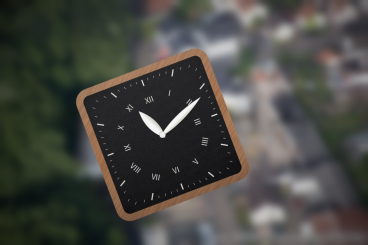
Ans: 11:11
